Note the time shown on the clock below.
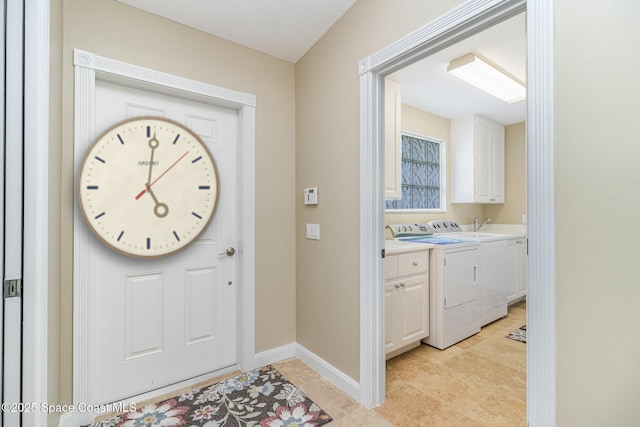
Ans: 5:01:08
